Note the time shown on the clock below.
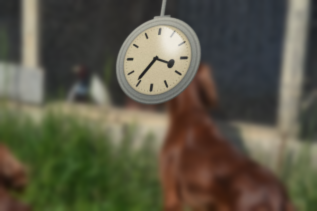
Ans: 3:36
